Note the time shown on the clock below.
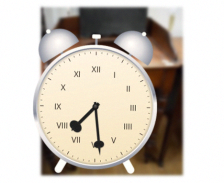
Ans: 7:29
